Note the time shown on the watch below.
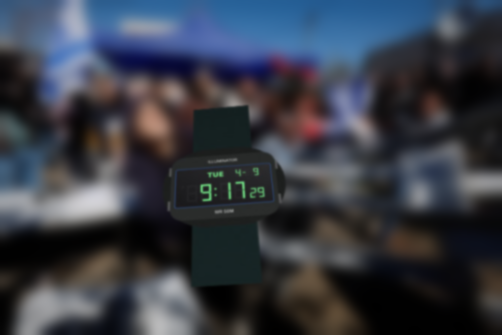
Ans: 9:17
